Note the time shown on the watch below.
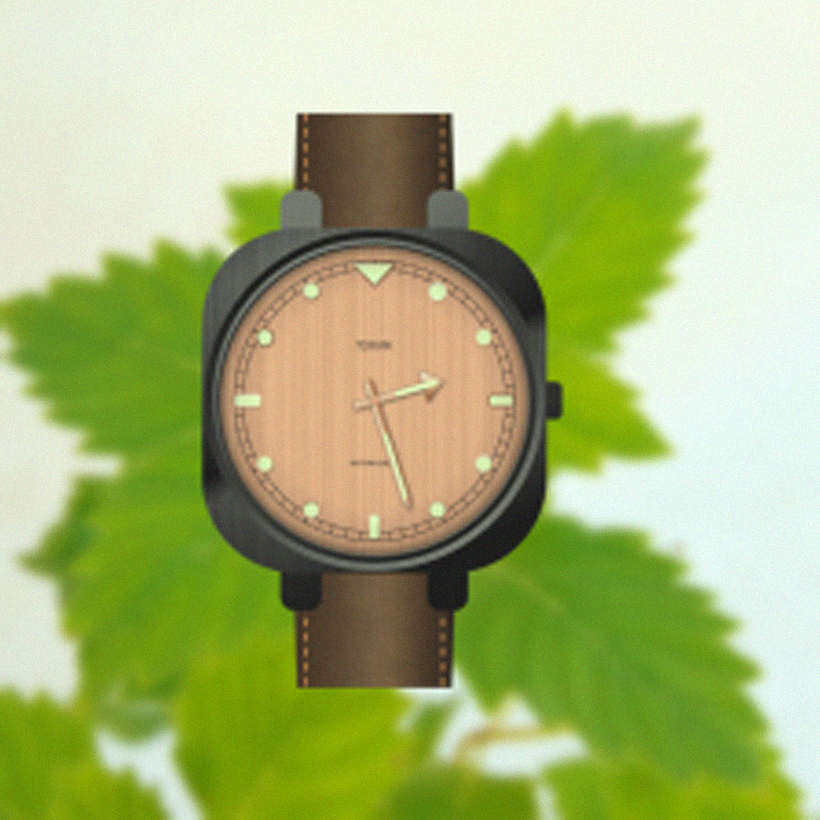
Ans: 2:27
